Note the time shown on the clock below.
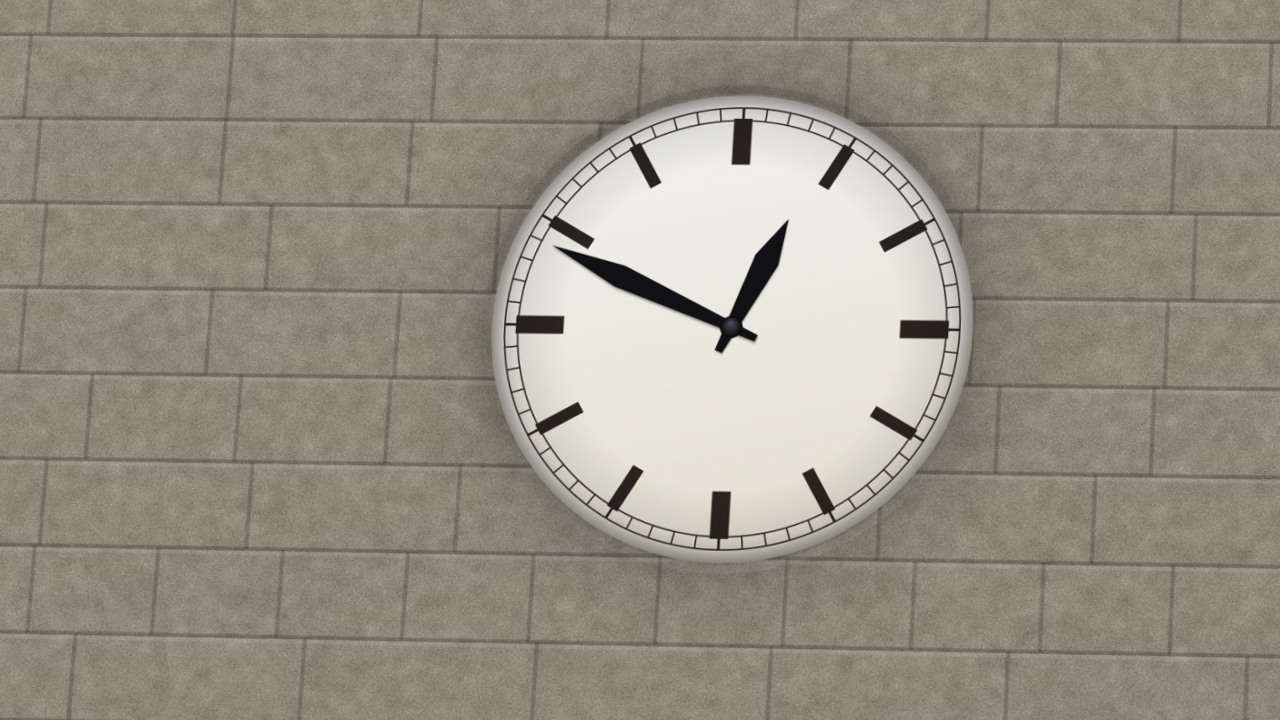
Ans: 12:49
